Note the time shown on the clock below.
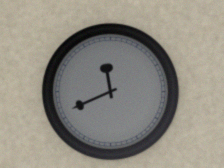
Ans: 11:41
